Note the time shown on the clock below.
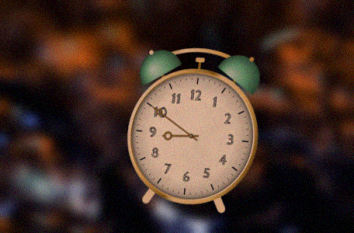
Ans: 8:50
